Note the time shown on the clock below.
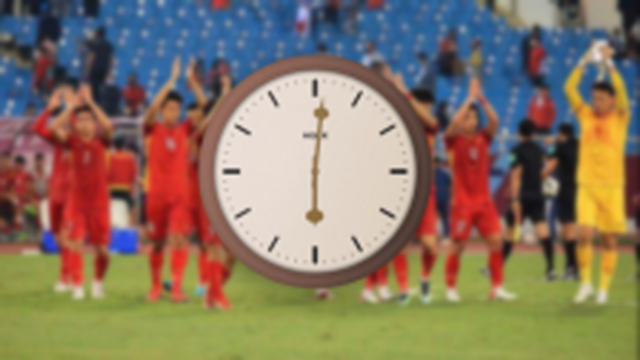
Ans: 6:01
